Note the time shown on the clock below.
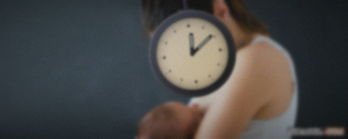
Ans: 12:09
